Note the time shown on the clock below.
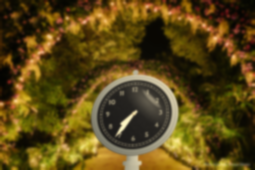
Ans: 7:36
